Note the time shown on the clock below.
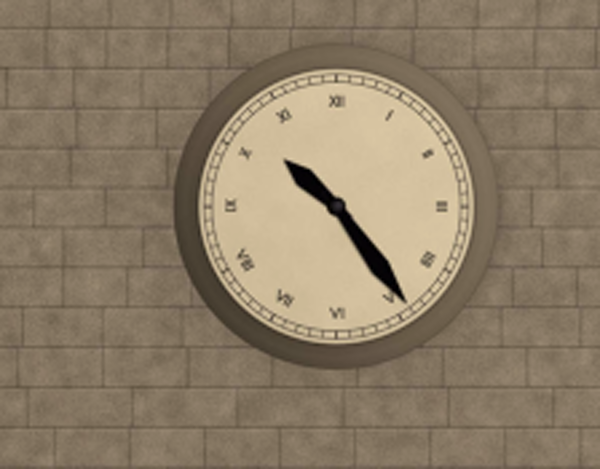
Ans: 10:24
